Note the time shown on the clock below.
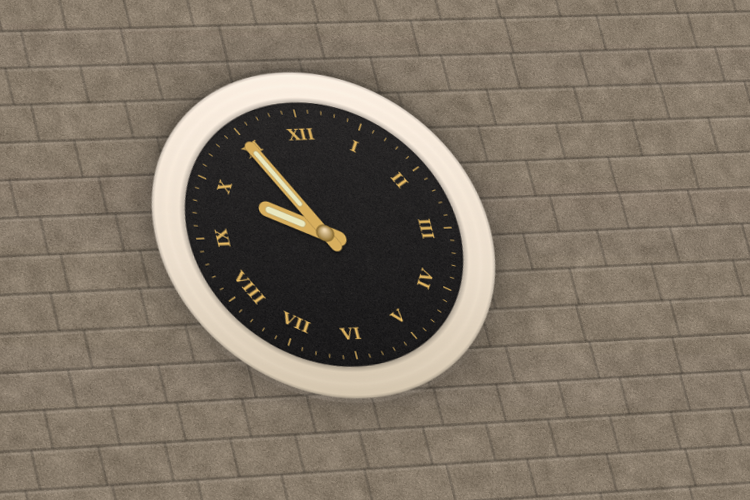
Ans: 9:55
